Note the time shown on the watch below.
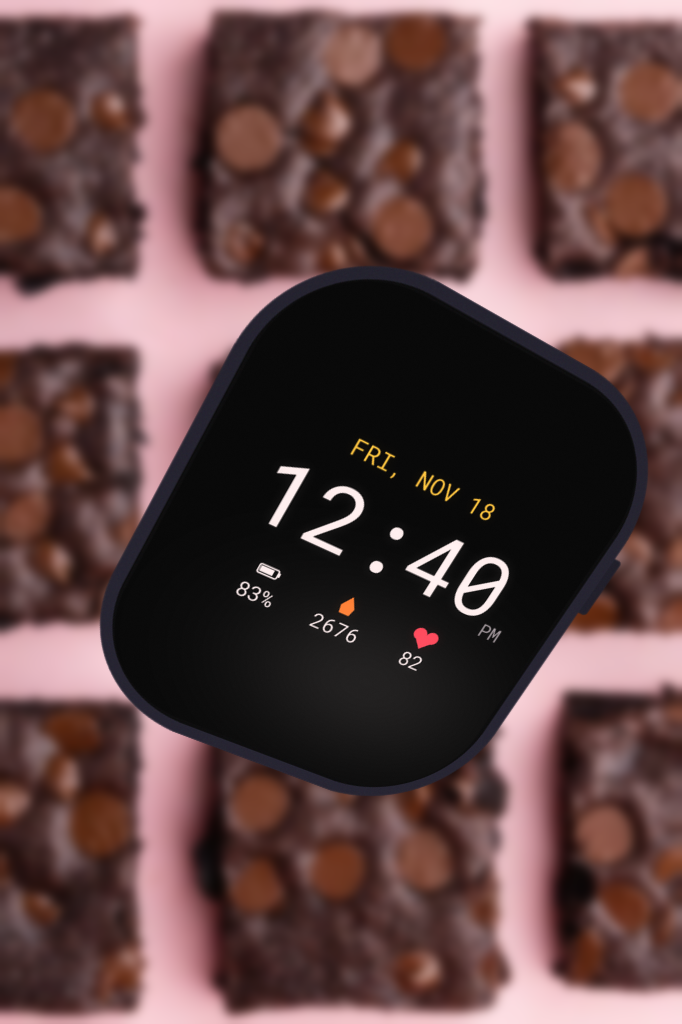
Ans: 12:40
